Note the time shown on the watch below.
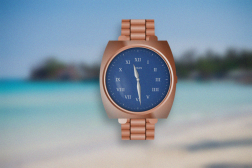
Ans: 11:29
